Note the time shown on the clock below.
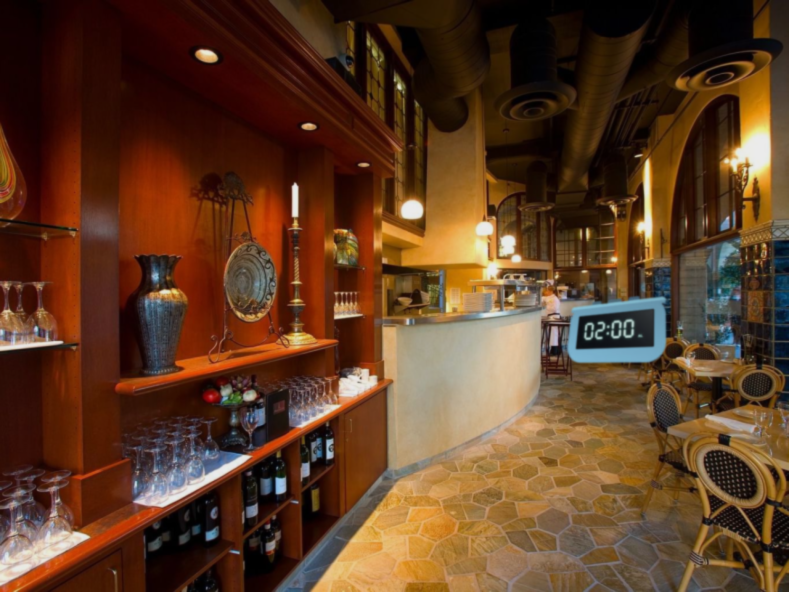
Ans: 2:00
